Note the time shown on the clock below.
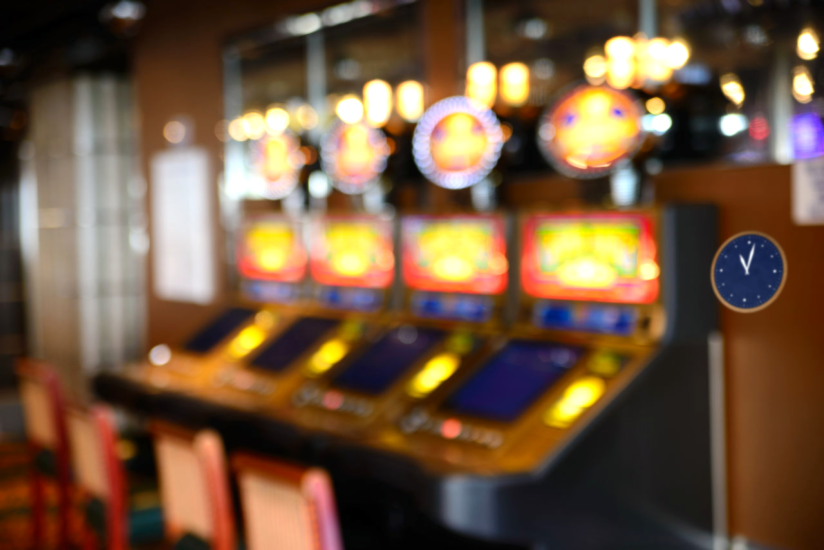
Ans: 11:02
